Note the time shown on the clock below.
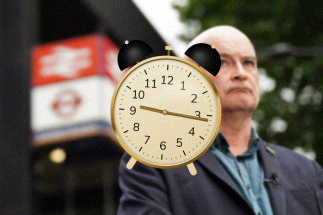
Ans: 9:16
